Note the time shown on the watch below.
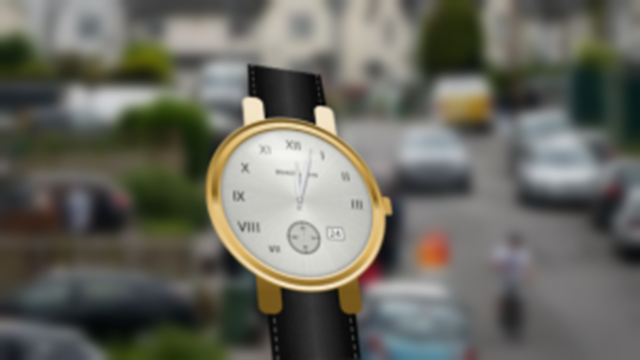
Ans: 12:03
